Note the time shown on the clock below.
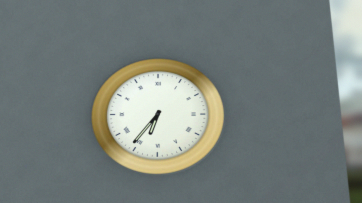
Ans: 6:36
